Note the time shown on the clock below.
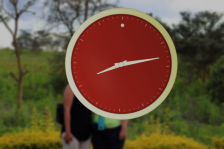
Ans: 8:13
